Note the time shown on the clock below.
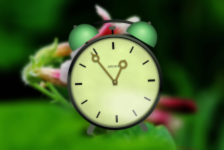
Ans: 12:54
